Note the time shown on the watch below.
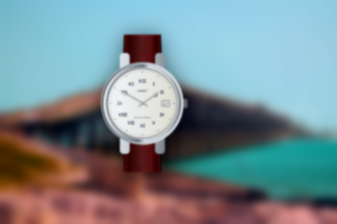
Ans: 1:50
